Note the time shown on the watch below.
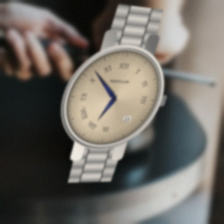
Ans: 6:52
